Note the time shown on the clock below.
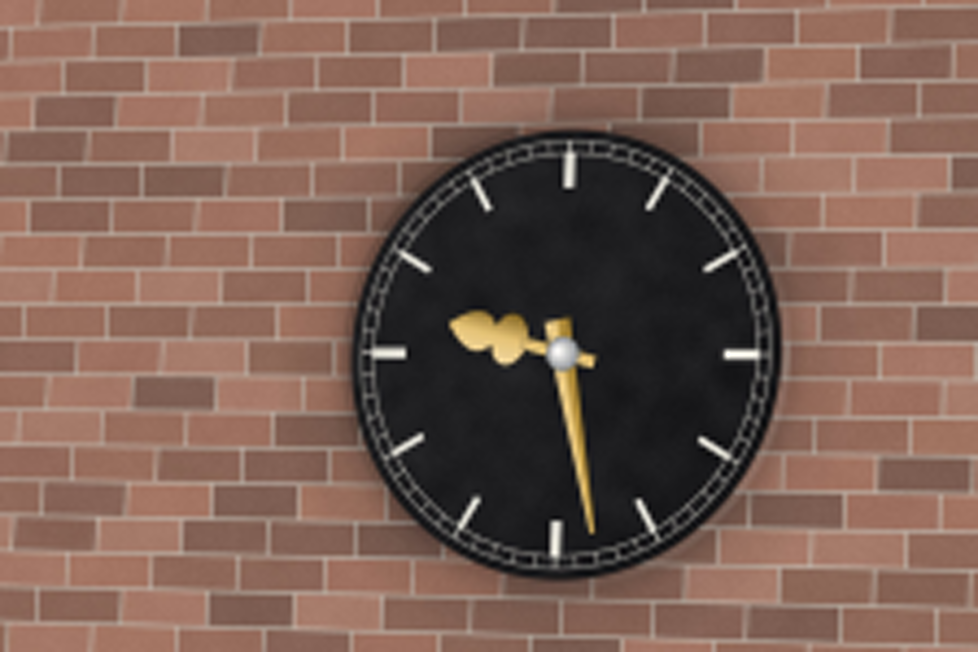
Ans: 9:28
